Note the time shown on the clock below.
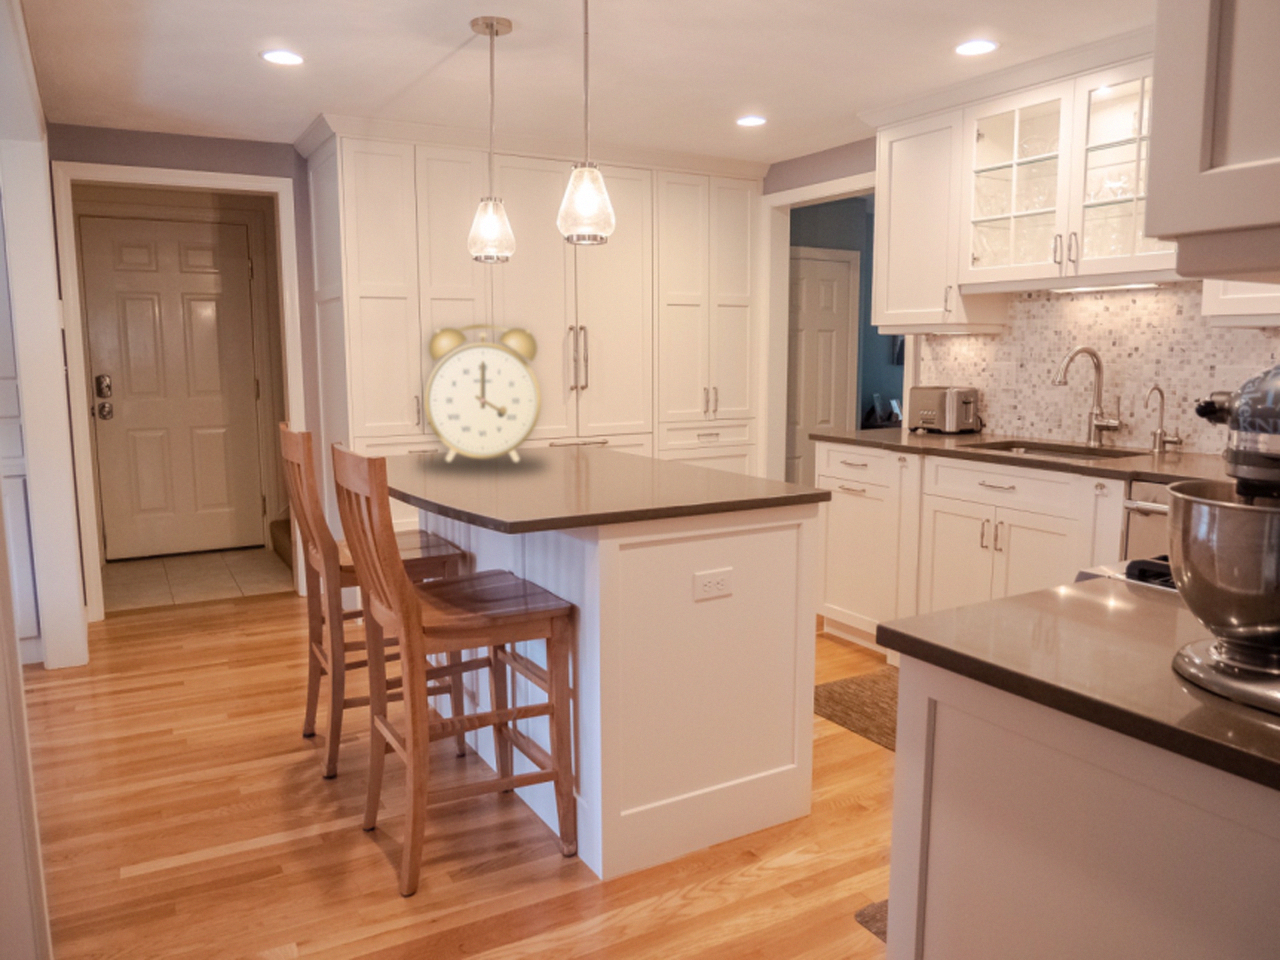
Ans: 4:00
